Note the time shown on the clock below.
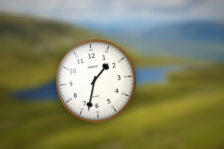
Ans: 1:33
